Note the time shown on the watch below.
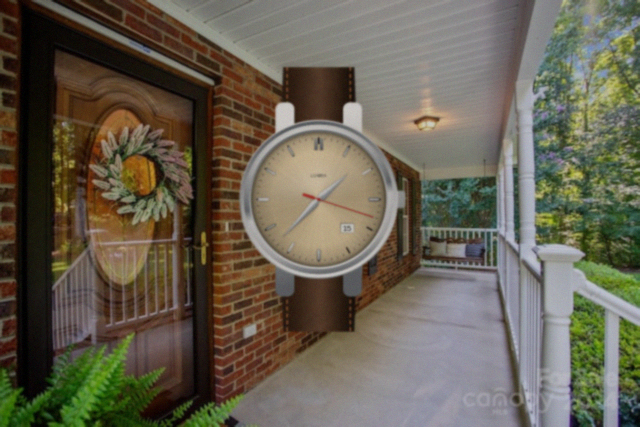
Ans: 1:37:18
